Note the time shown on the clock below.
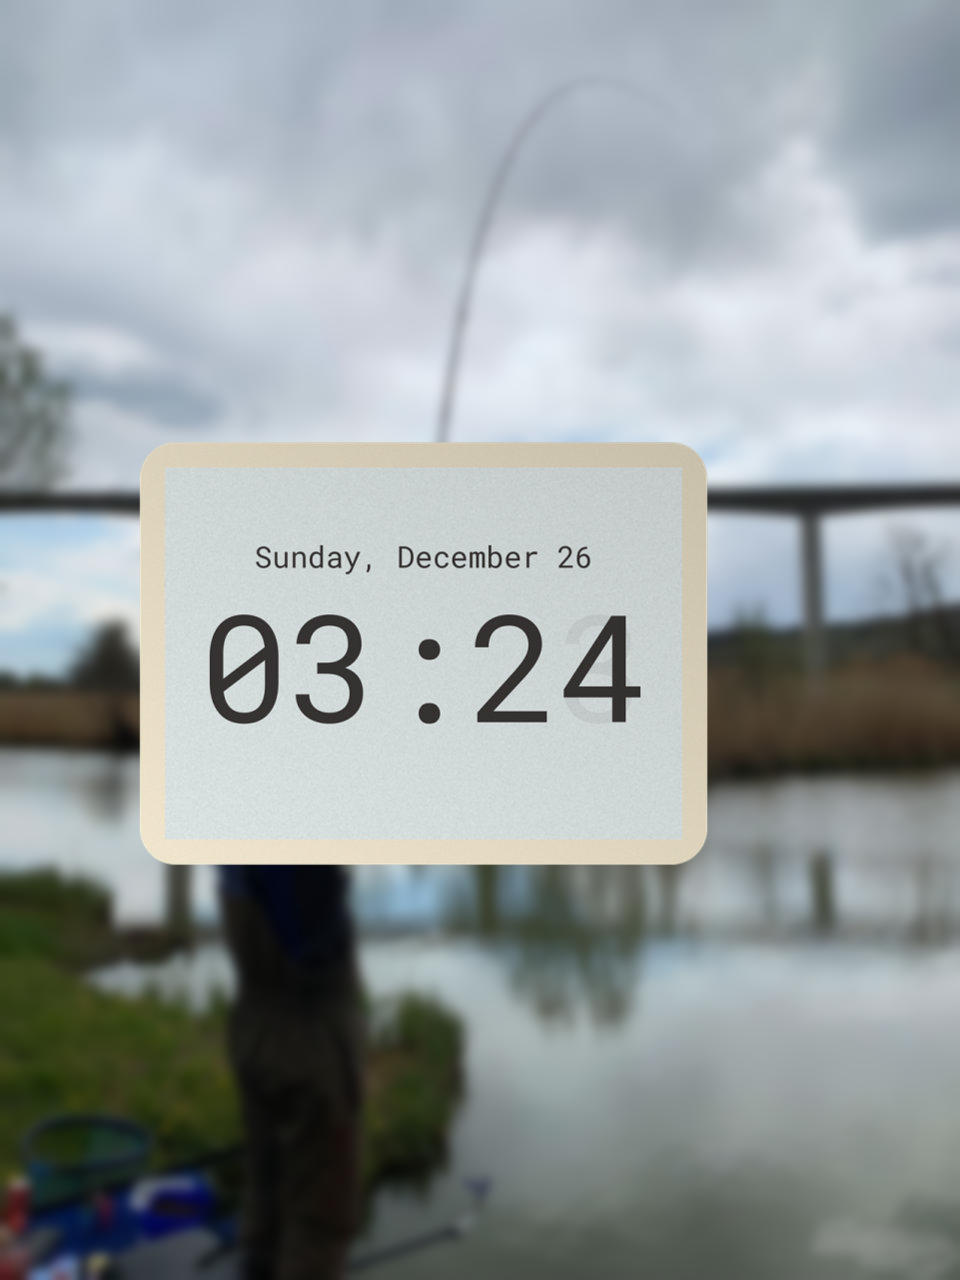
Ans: 3:24
